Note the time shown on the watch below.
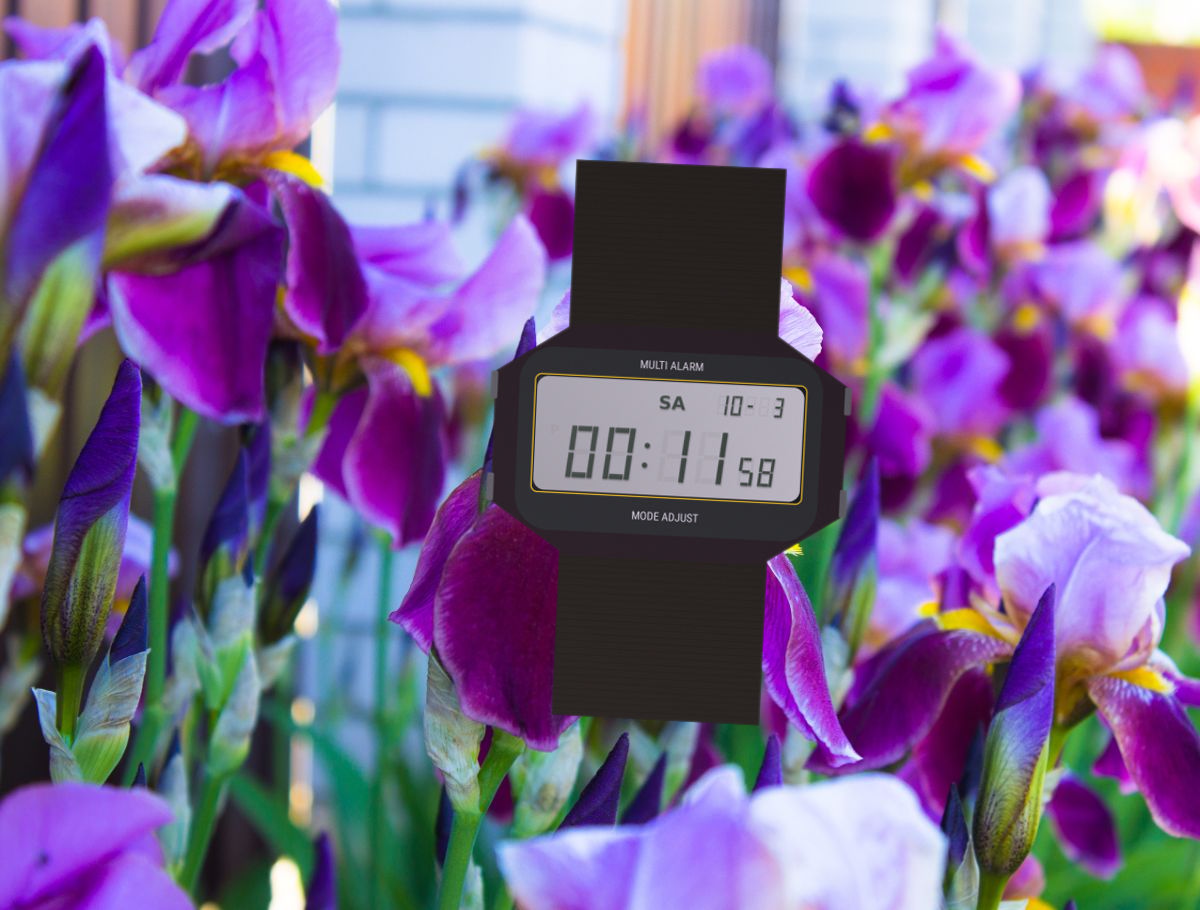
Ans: 0:11:58
